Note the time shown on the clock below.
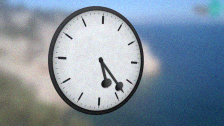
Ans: 5:23
